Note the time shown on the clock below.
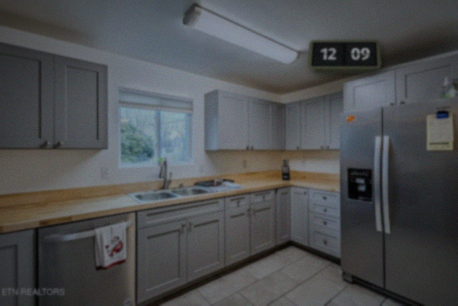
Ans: 12:09
